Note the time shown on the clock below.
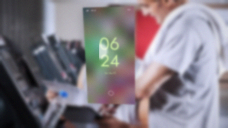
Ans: 6:24
